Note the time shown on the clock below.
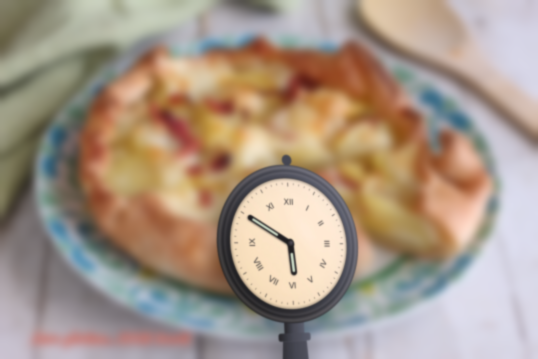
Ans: 5:50
